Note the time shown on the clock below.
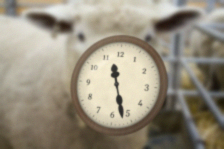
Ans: 11:27
